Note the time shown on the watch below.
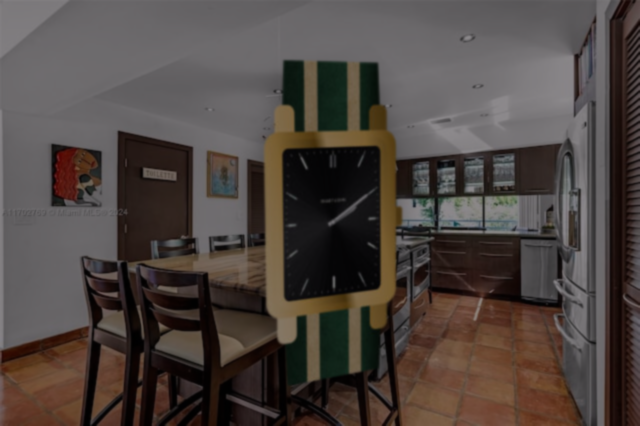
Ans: 2:10
